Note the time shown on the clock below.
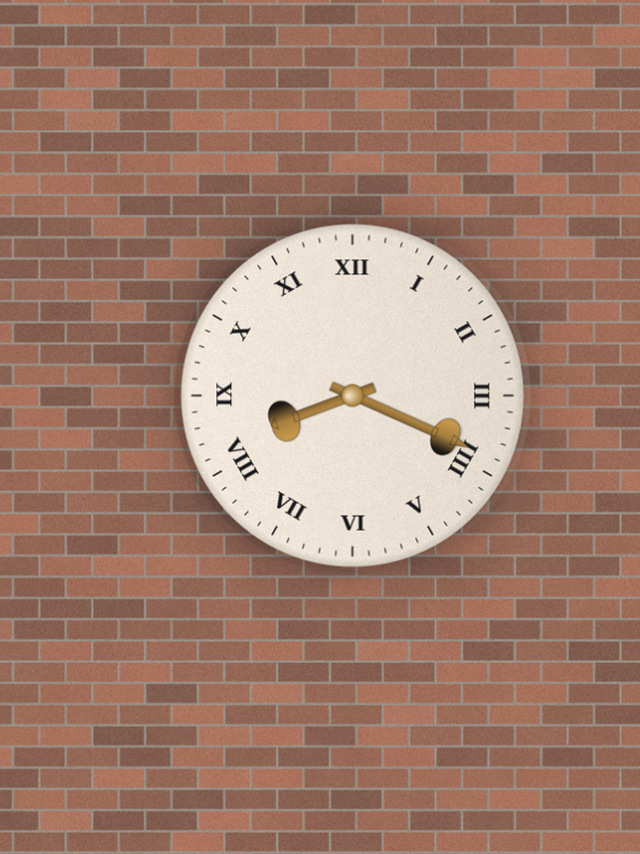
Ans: 8:19
